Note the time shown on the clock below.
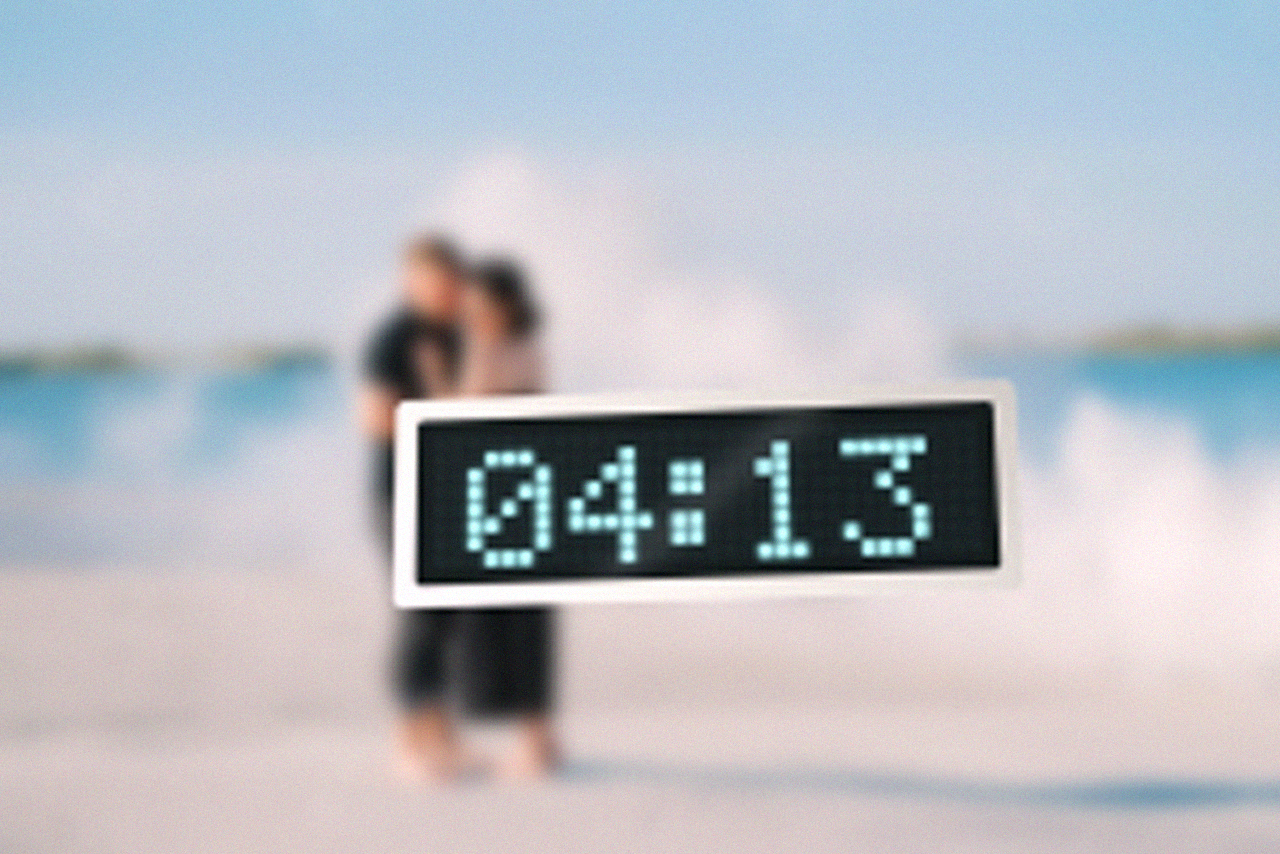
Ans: 4:13
